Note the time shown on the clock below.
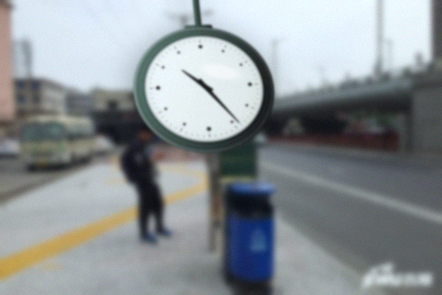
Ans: 10:24
